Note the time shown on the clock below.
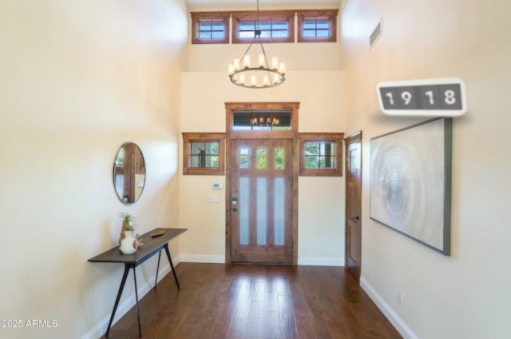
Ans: 19:18
